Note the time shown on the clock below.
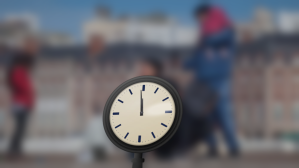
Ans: 11:59
